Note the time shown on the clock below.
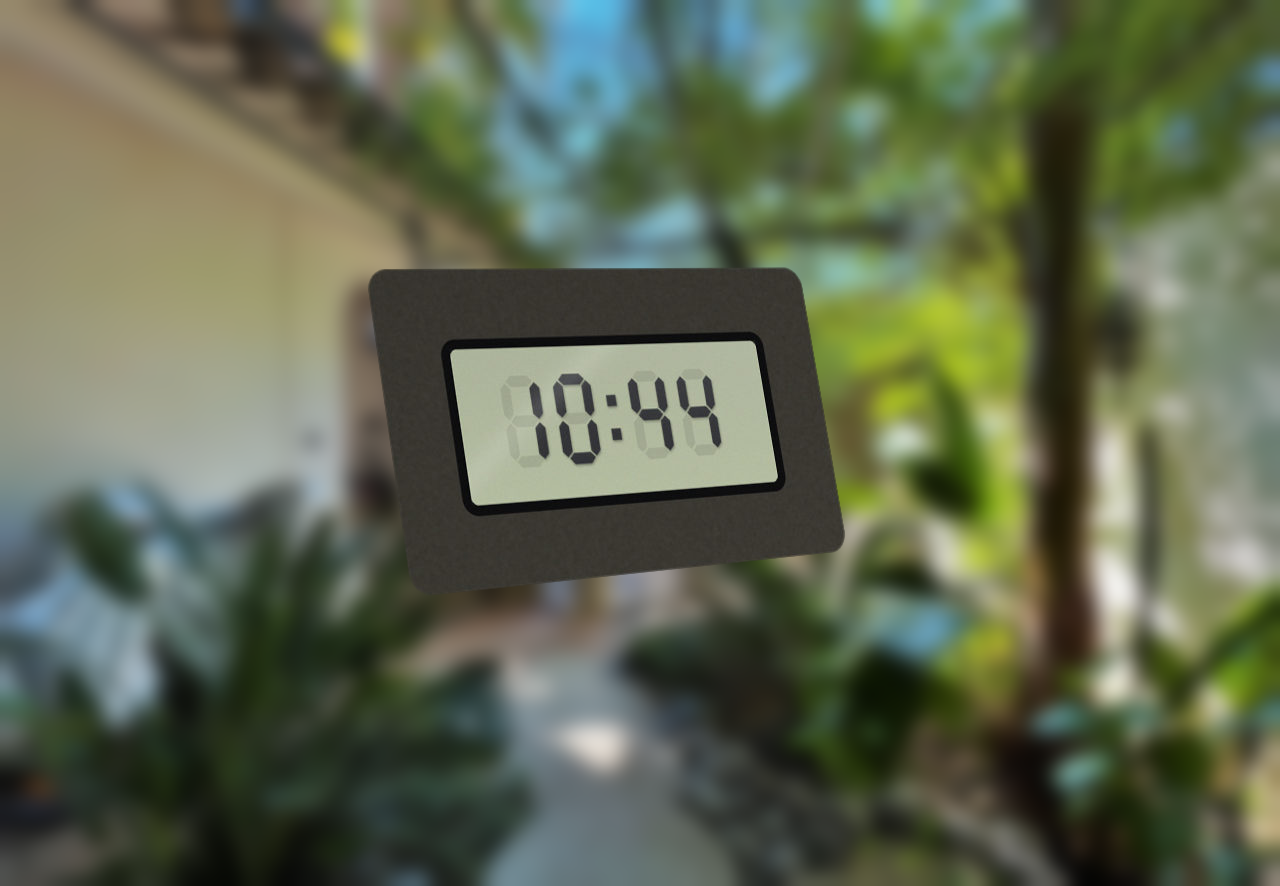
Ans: 10:44
